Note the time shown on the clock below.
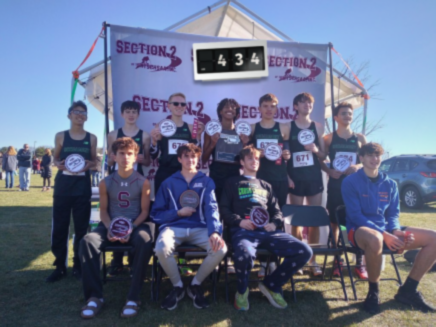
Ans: 4:34
